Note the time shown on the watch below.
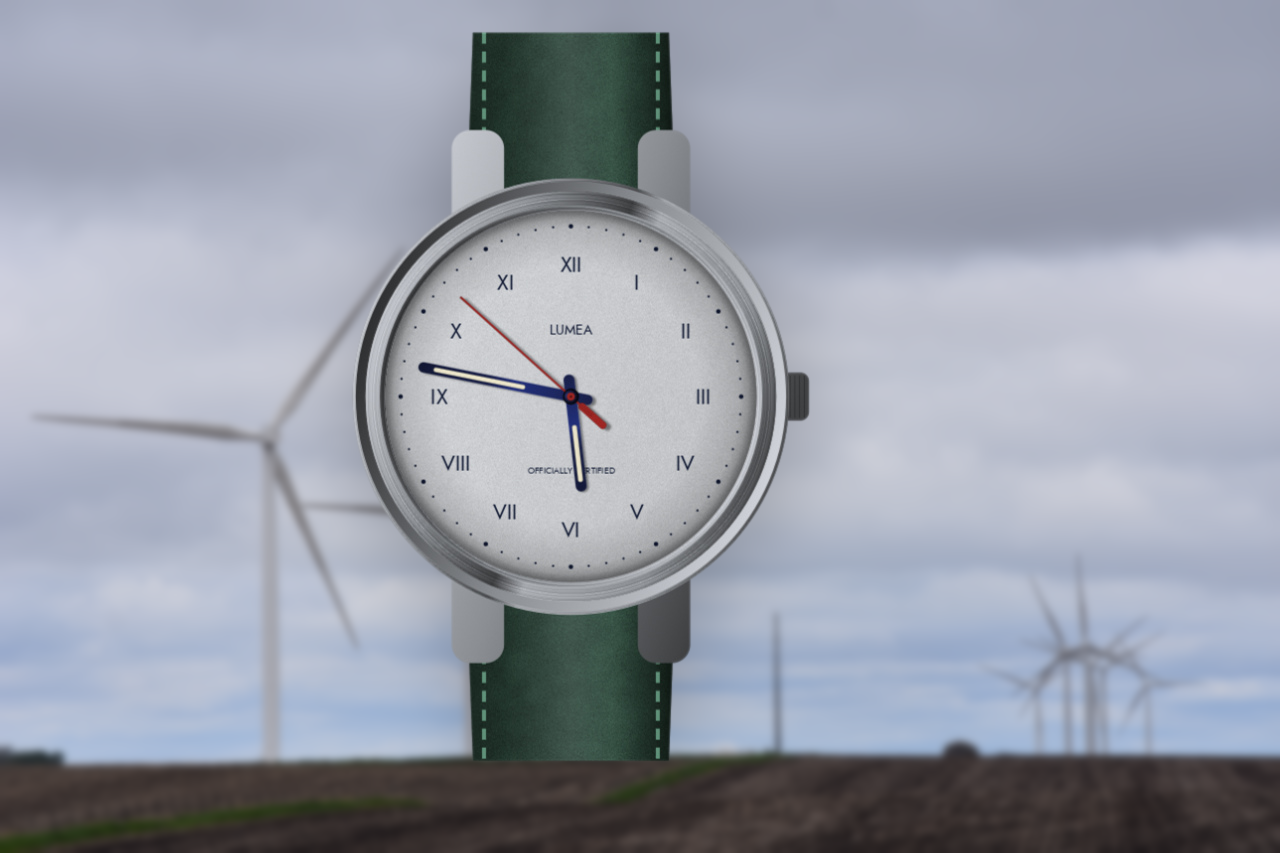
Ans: 5:46:52
